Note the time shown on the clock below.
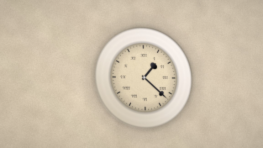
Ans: 1:22
